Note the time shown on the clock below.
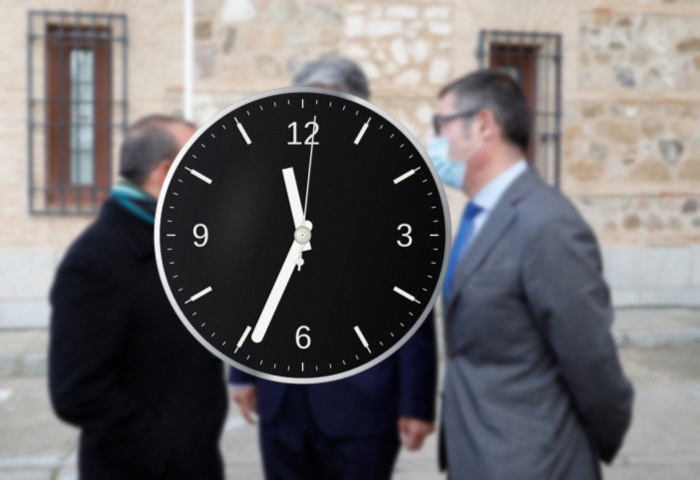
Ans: 11:34:01
